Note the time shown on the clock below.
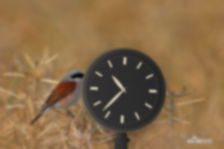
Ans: 10:37
